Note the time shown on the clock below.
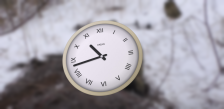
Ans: 10:43
